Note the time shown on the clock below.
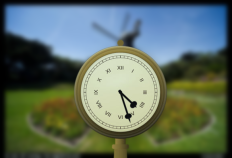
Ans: 4:27
